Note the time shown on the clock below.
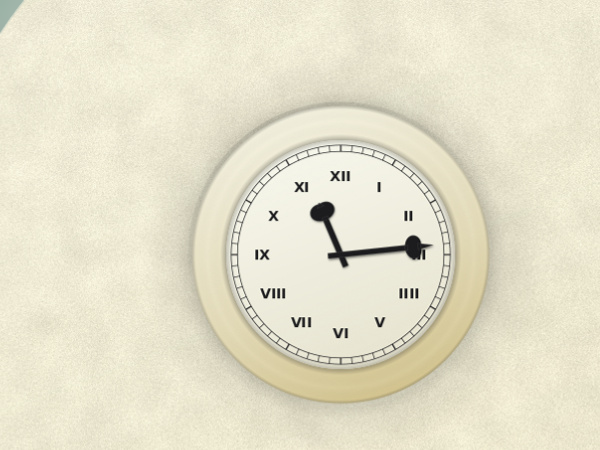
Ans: 11:14
